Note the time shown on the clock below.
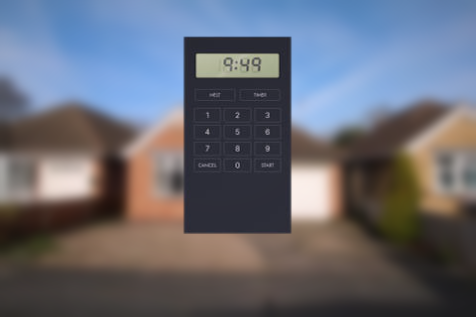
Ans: 9:49
